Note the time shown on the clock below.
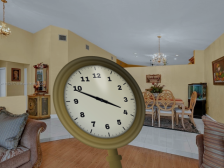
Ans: 3:49
